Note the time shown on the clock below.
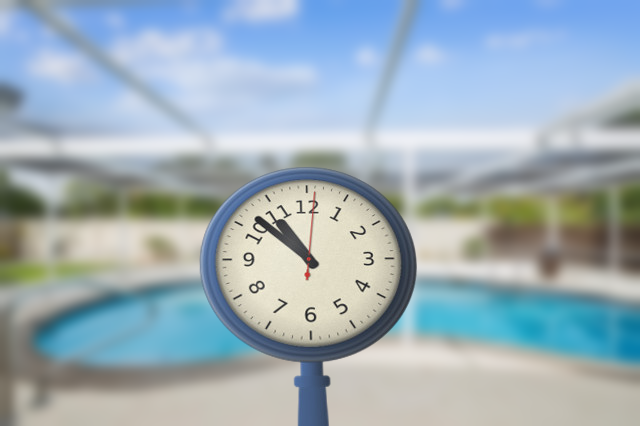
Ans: 10:52:01
